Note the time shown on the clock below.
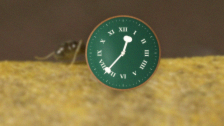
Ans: 12:37
